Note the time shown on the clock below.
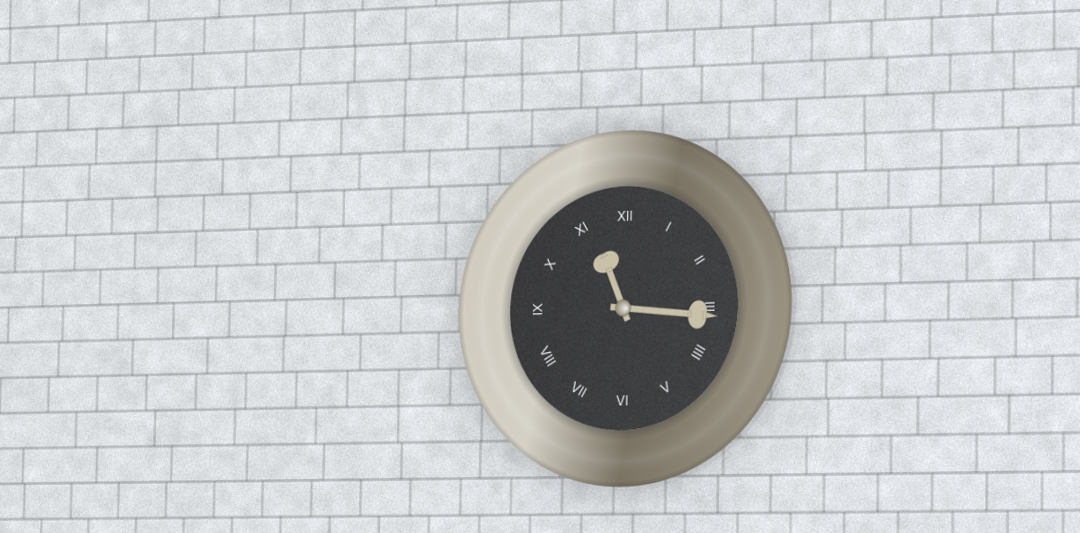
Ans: 11:16
